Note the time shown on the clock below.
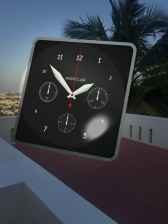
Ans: 1:52
